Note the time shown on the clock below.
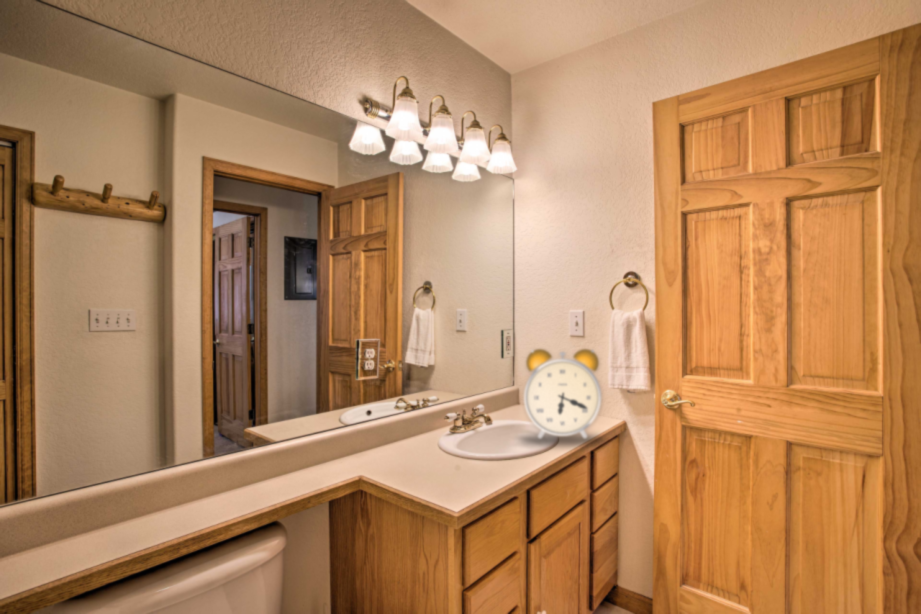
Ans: 6:19
